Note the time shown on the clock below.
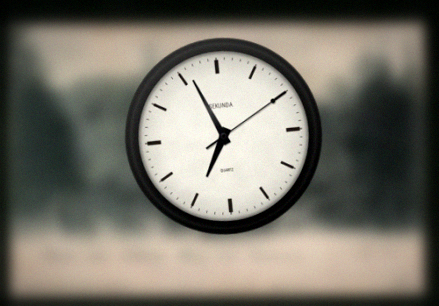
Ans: 6:56:10
